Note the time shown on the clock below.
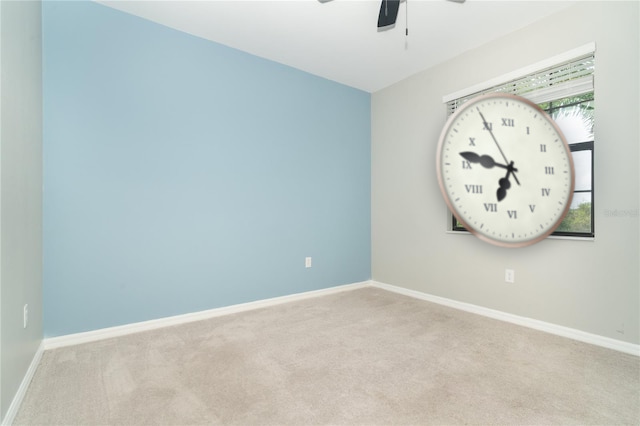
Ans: 6:46:55
